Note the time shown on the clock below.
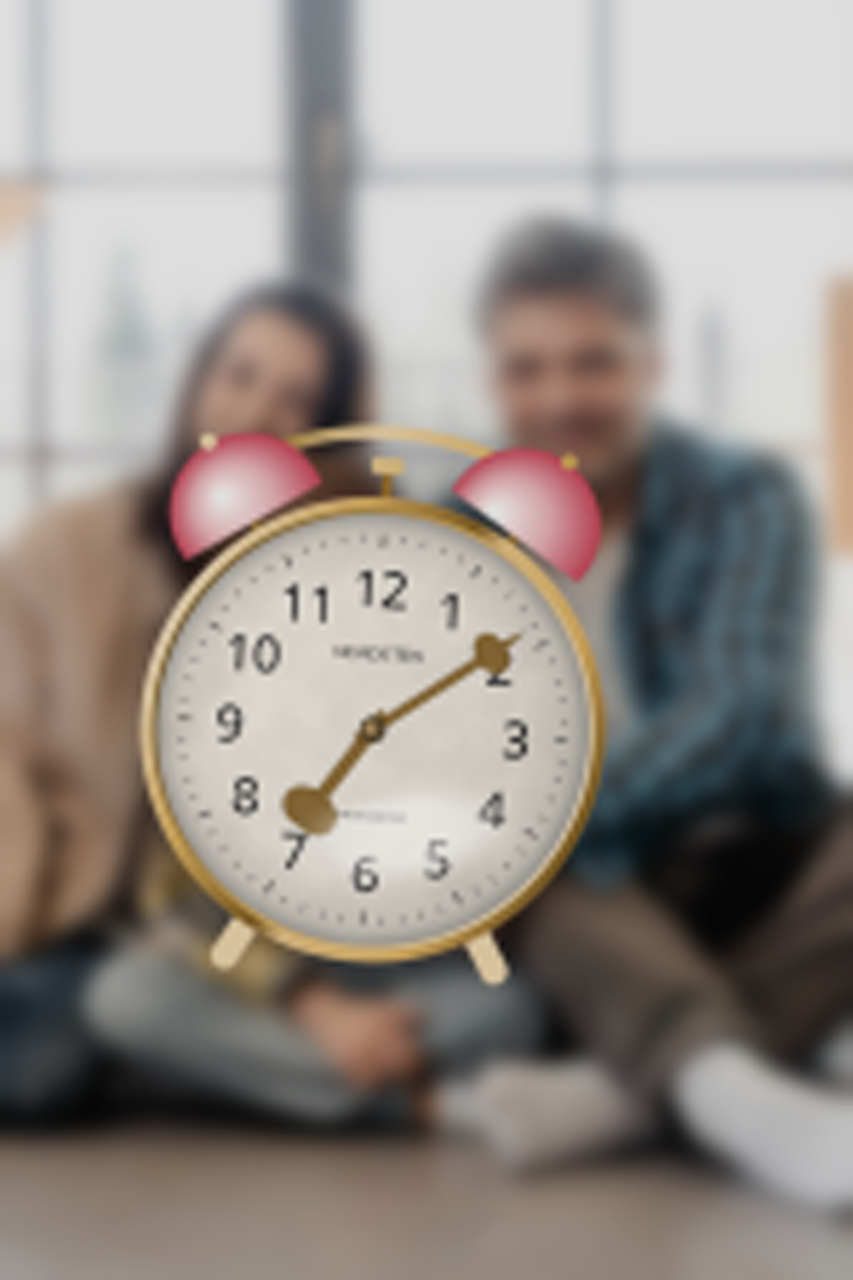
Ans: 7:09
